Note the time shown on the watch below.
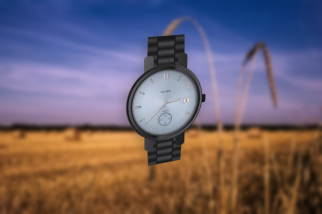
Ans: 2:38
